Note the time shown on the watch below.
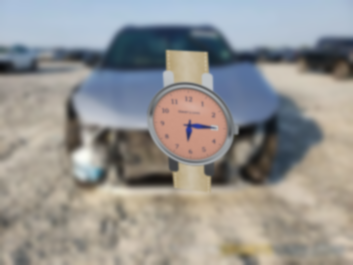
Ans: 6:15
